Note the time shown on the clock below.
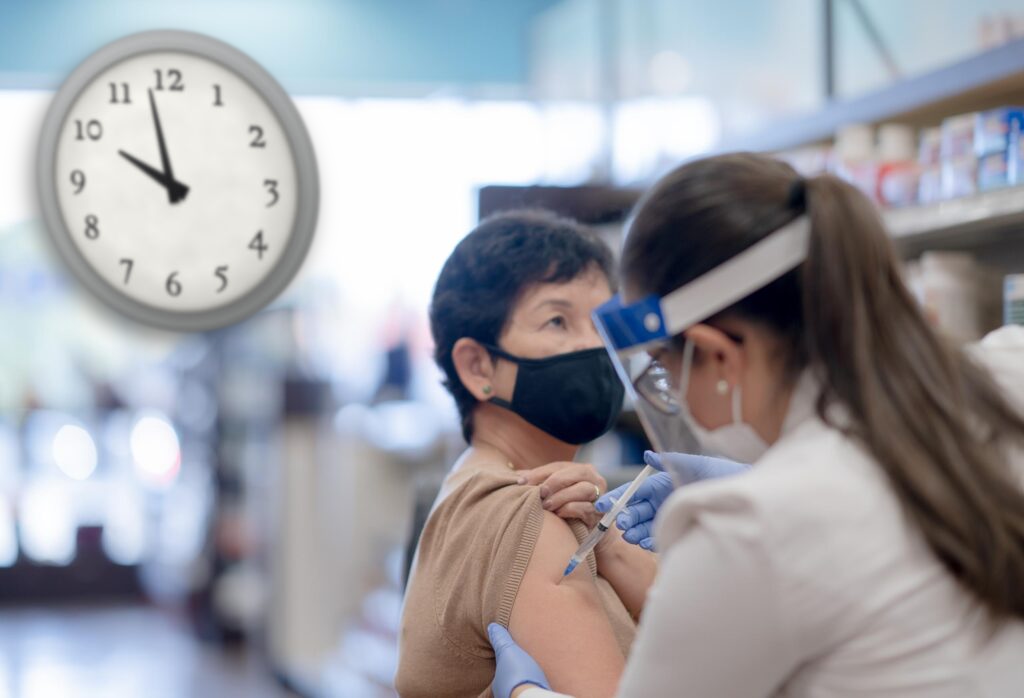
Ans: 9:58
